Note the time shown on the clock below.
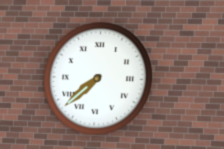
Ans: 7:38
